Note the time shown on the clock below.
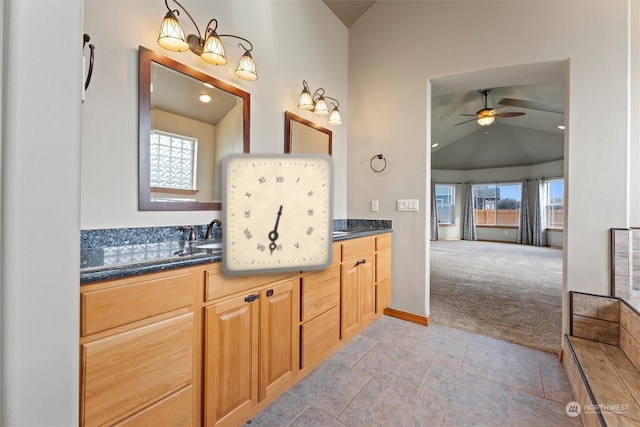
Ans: 6:32
